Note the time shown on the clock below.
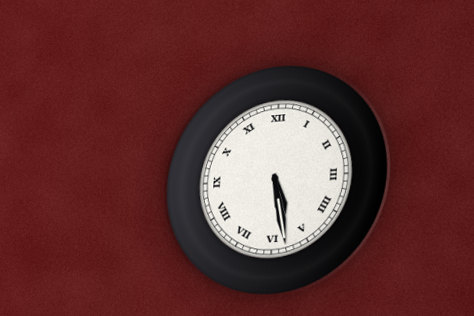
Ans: 5:28
